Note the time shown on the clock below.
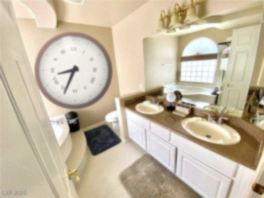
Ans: 8:34
